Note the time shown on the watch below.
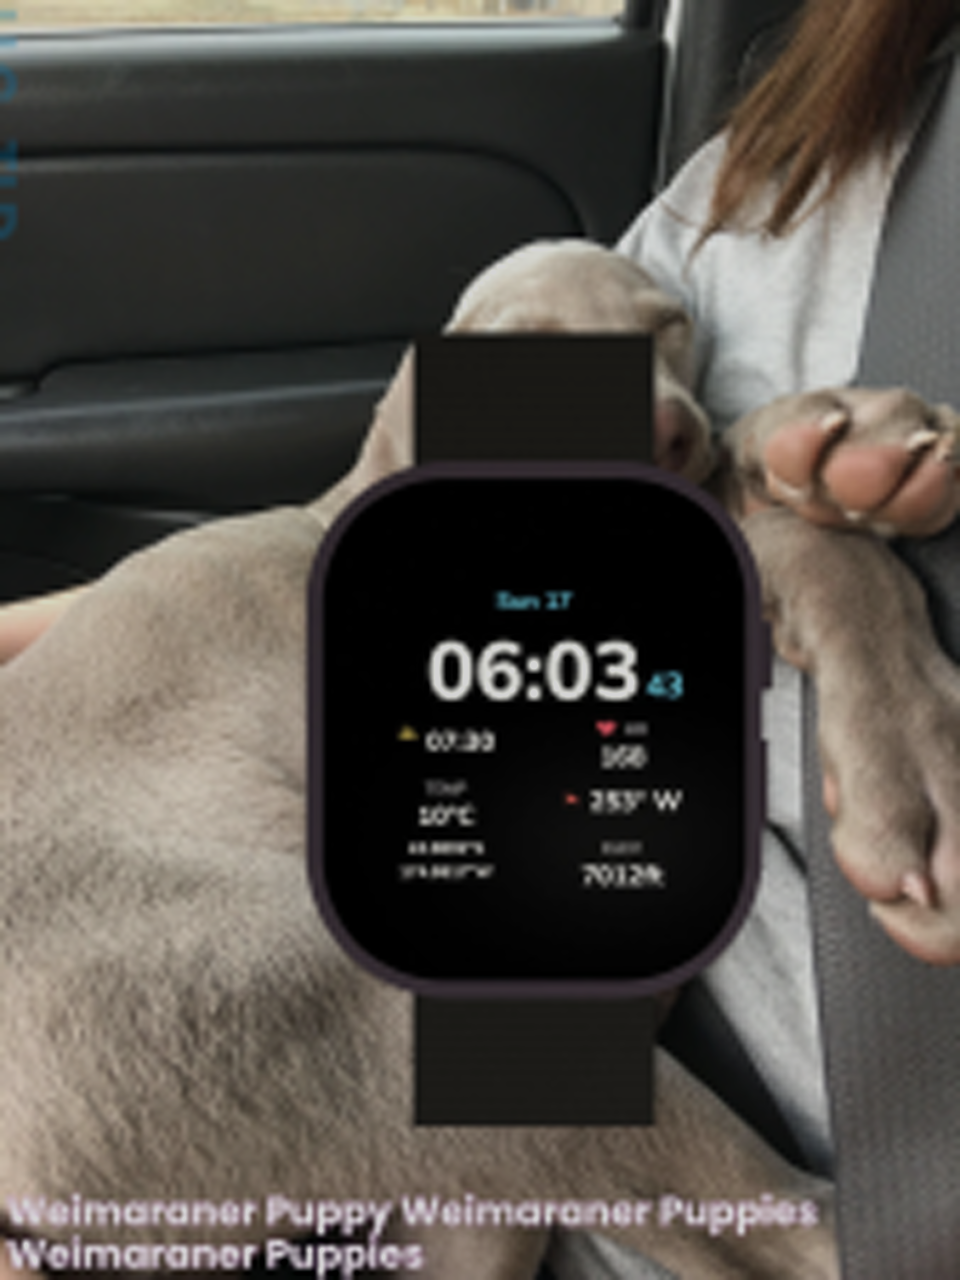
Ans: 6:03
